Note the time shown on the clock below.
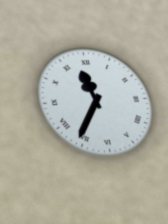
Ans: 11:36
